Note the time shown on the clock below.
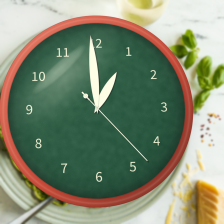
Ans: 12:59:23
